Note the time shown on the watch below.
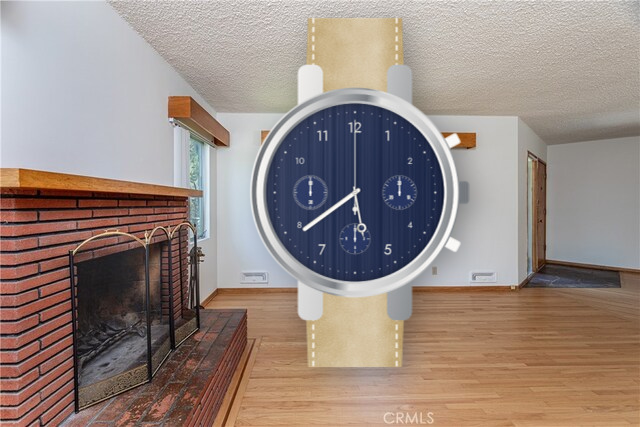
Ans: 5:39
